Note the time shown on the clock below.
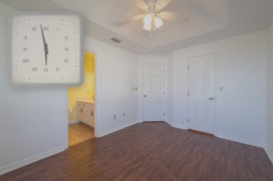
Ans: 5:58
